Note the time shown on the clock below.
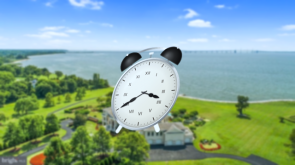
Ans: 3:40
